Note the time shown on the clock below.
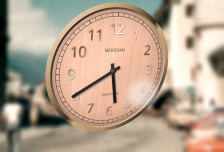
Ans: 5:40
